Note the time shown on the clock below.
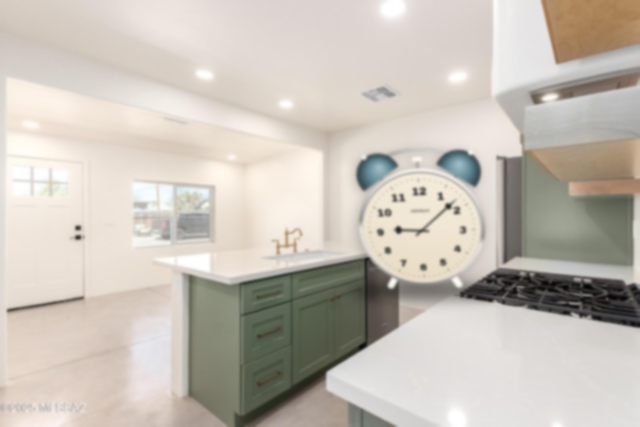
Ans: 9:08
